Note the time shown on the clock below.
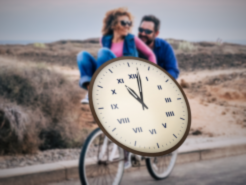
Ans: 11:02
